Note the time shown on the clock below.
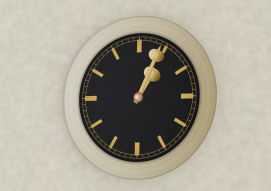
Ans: 1:04
